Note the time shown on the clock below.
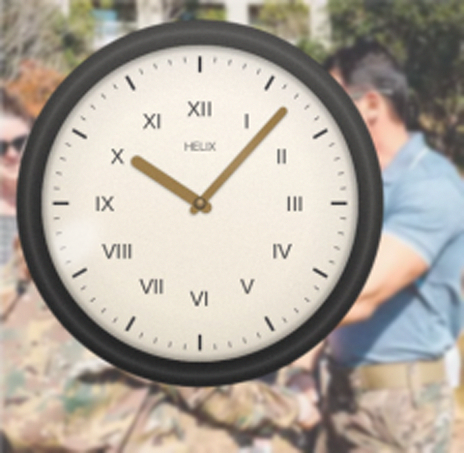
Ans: 10:07
